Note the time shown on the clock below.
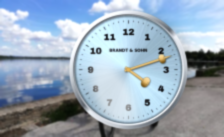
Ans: 4:12
